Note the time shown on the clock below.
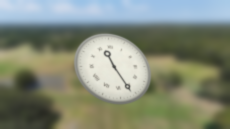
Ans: 11:26
